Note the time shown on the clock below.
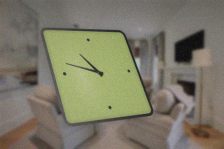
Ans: 10:48
